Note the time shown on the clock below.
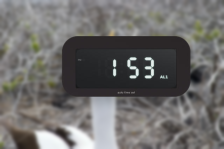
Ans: 1:53
